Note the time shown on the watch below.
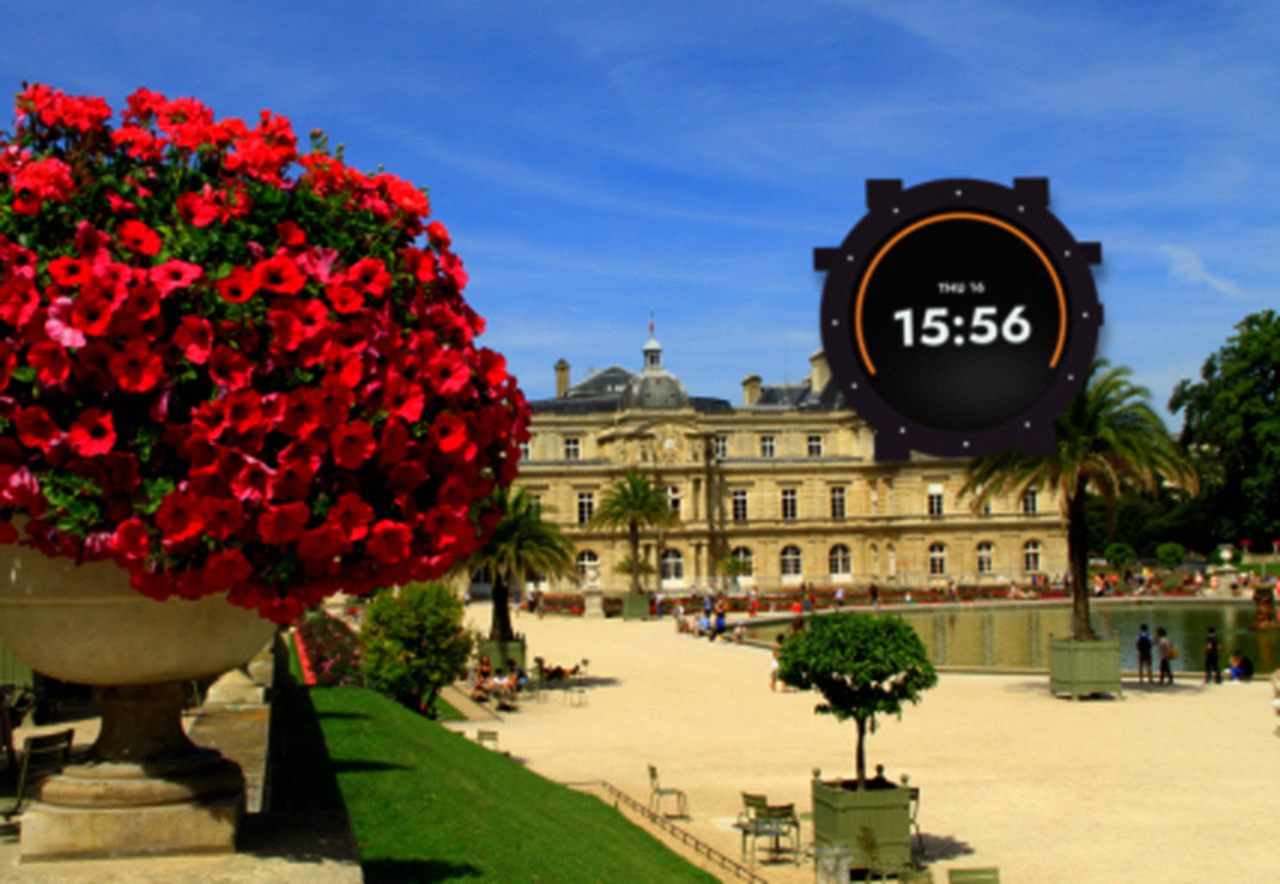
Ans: 15:56
